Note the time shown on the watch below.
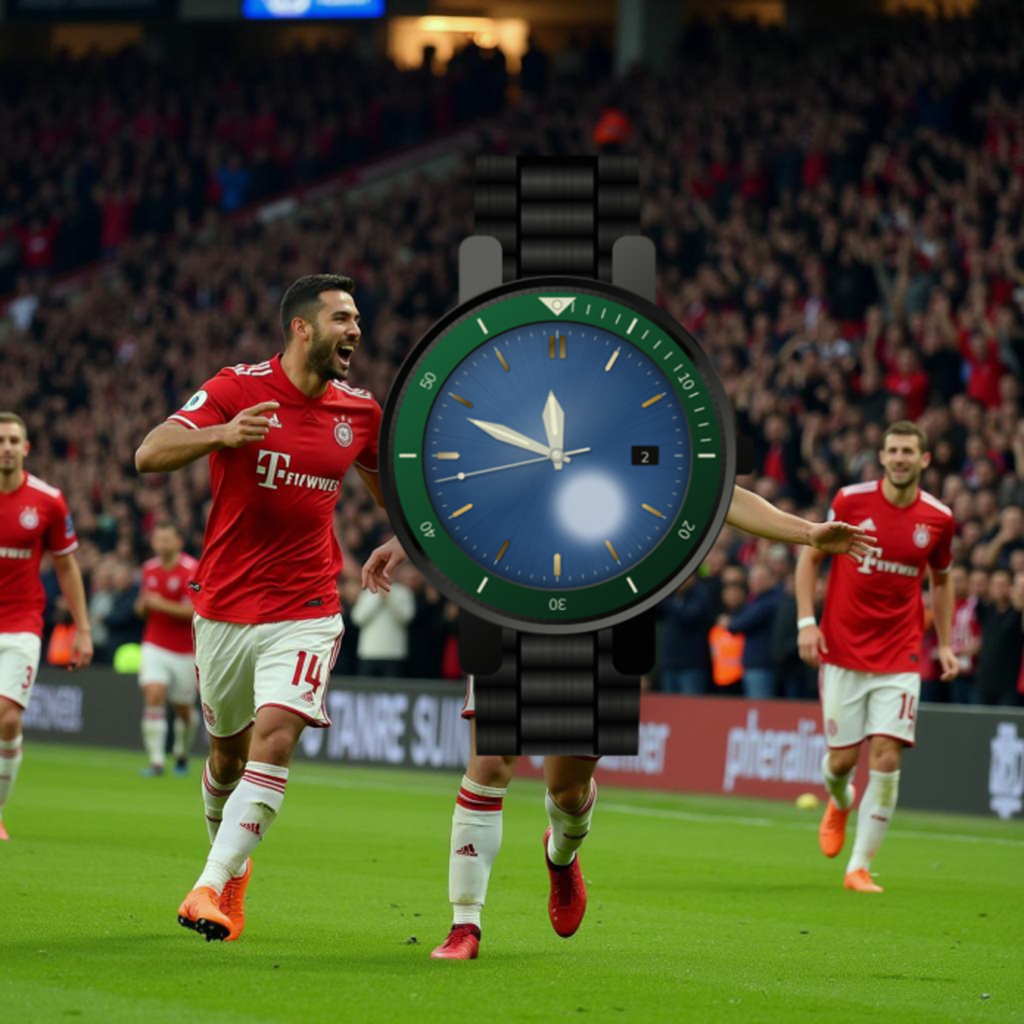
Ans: 11:48:43
